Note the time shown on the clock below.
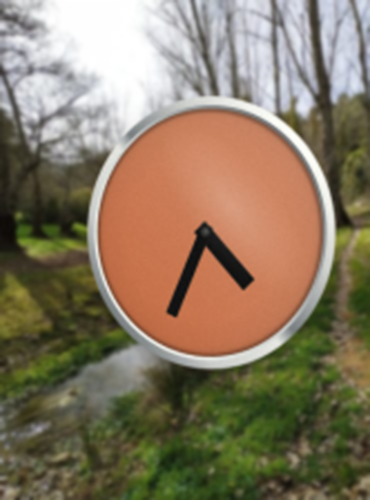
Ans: 4:34
